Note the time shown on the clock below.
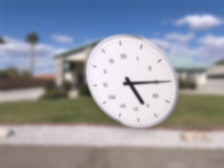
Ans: 5:15
